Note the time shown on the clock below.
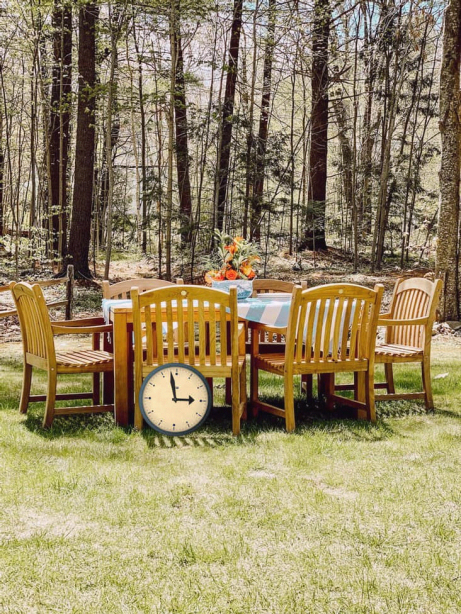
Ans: 2:58
